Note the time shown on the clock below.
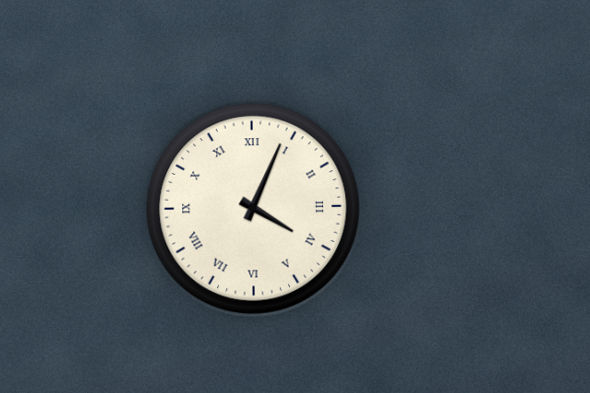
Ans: 4:04
